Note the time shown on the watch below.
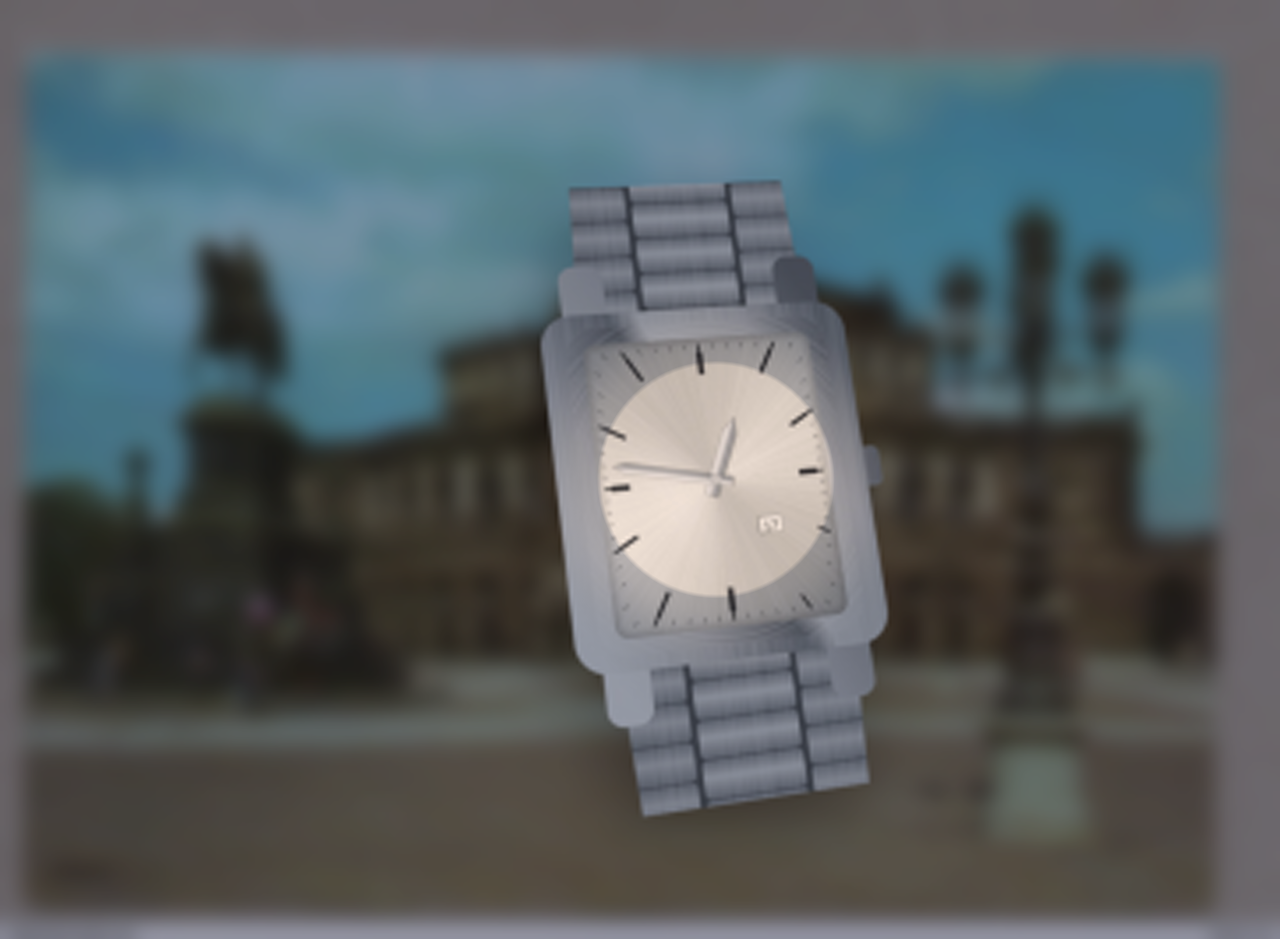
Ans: 12:47
